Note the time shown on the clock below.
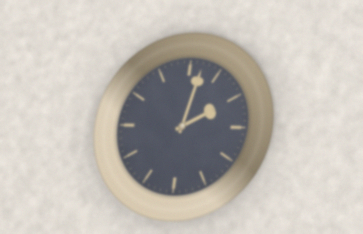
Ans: 2:02
